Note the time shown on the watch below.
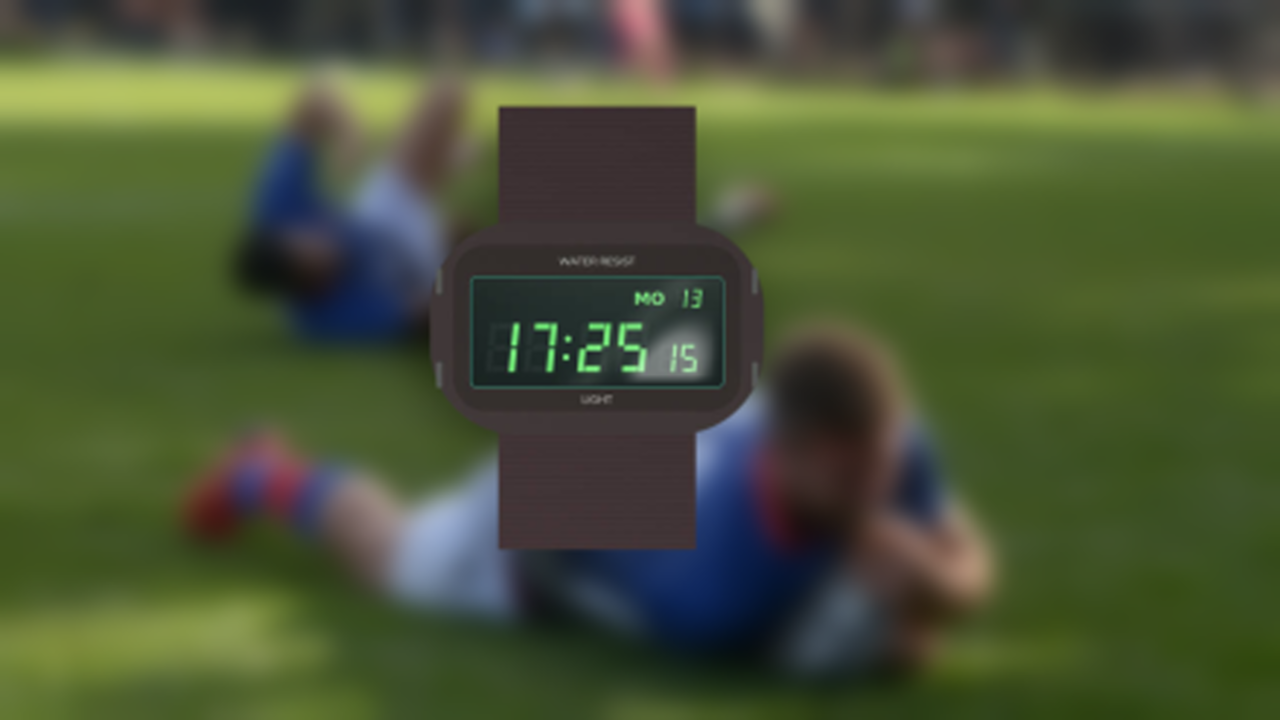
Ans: 17:25:15
